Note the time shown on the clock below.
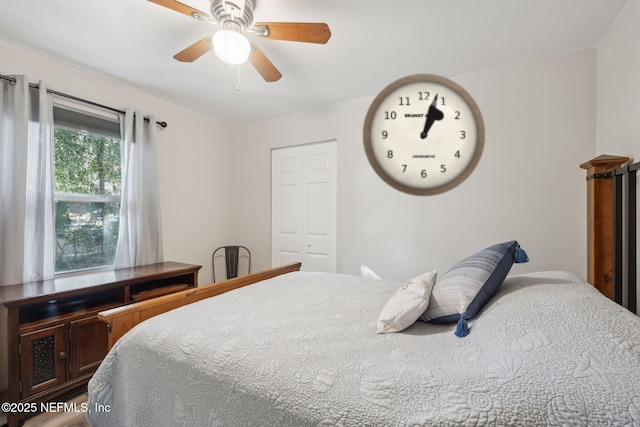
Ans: 1:03
